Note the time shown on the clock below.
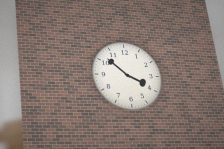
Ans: 3:52
